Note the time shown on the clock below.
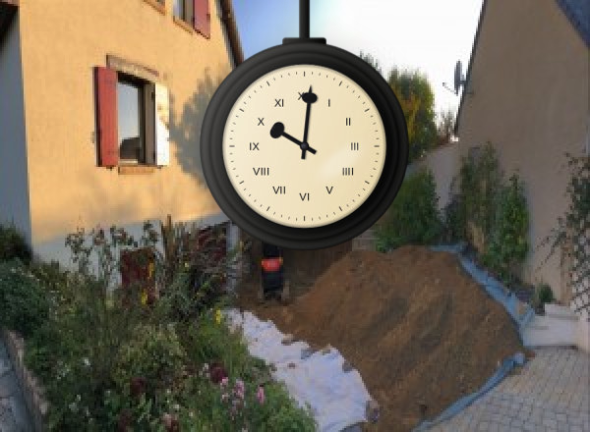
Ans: 10:01
